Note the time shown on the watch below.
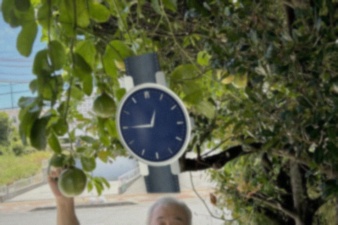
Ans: 12:45
